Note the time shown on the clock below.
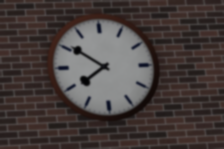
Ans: 7:51
